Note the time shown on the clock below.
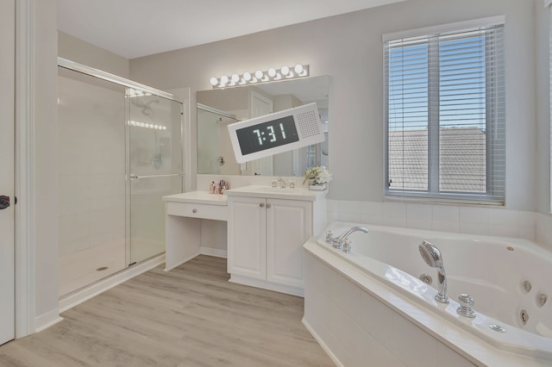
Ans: 7:31
